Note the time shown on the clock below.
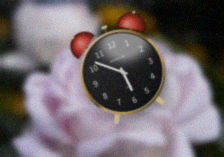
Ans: 5:52
